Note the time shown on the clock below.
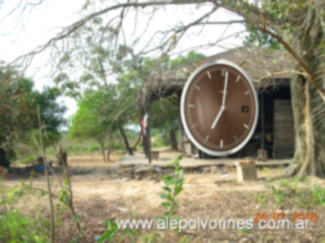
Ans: 7:01
